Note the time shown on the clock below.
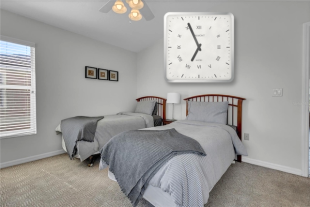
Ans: 6:56
